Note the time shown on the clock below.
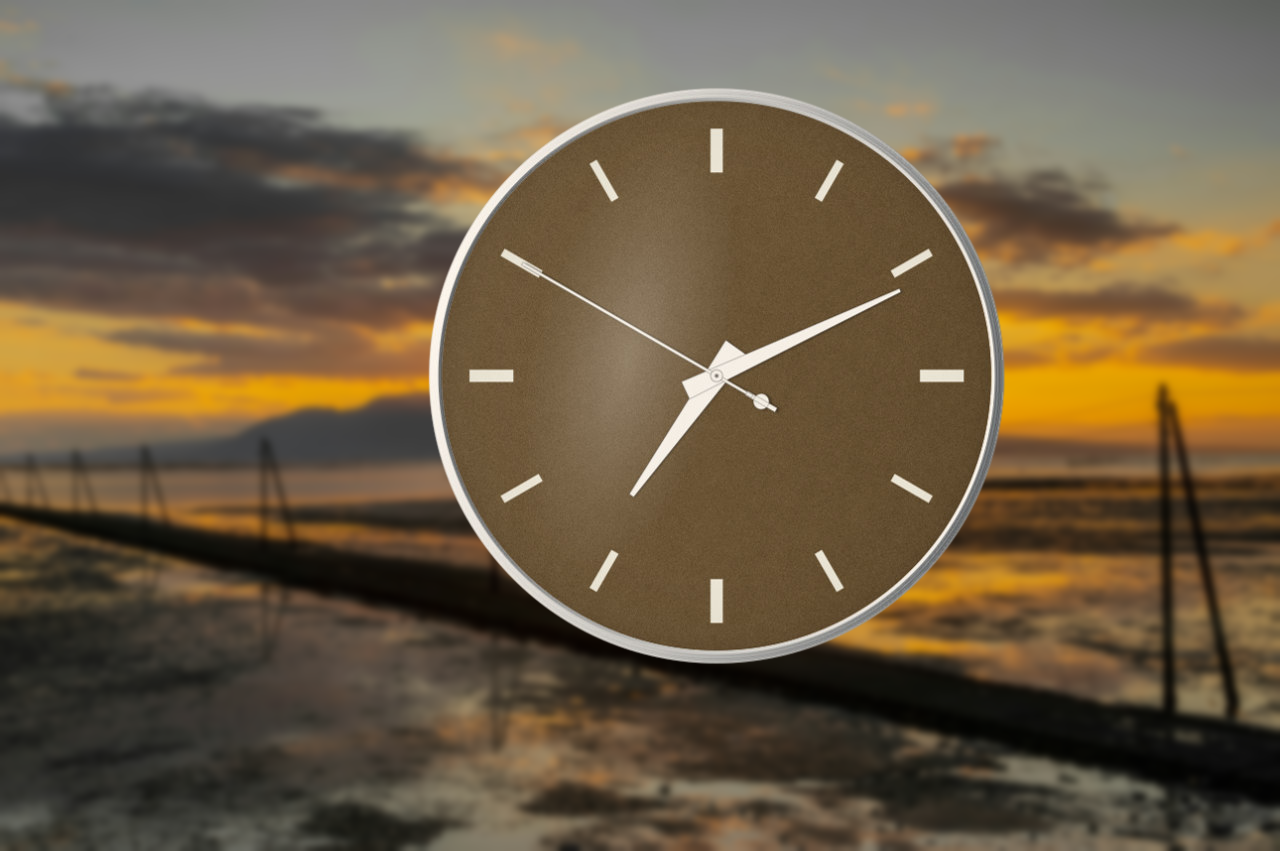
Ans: 7:10:50
